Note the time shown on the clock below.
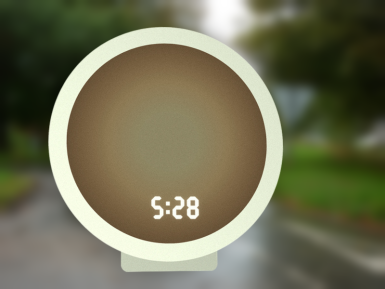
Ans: 5:28
